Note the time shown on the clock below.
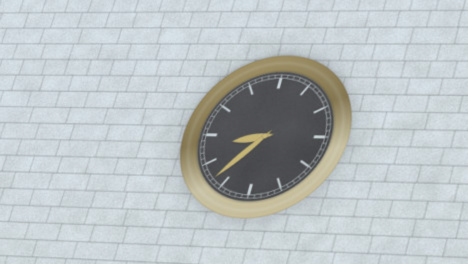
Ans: 8:37
